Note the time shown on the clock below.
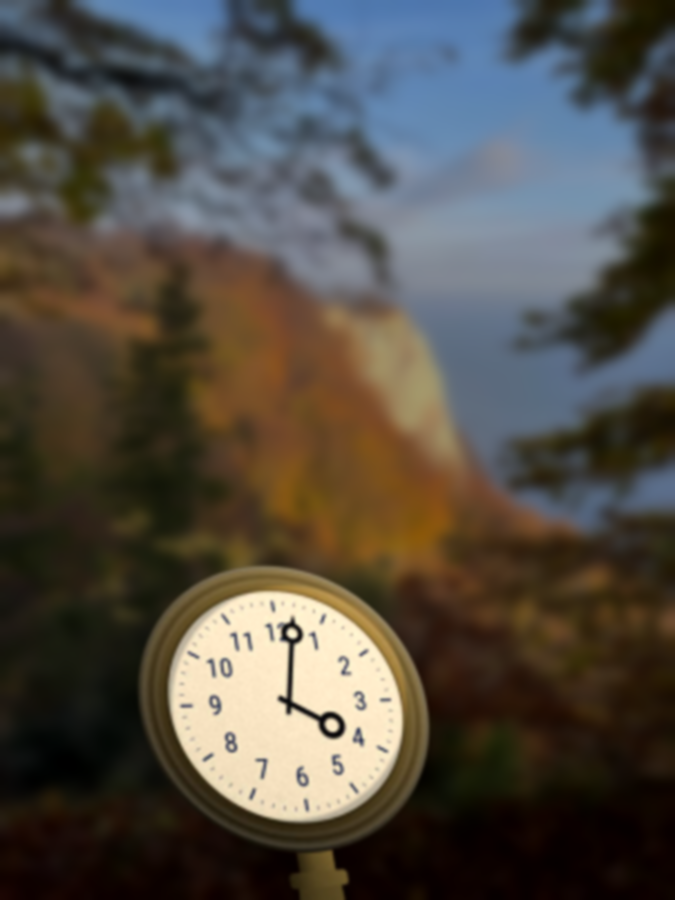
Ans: 4:02
